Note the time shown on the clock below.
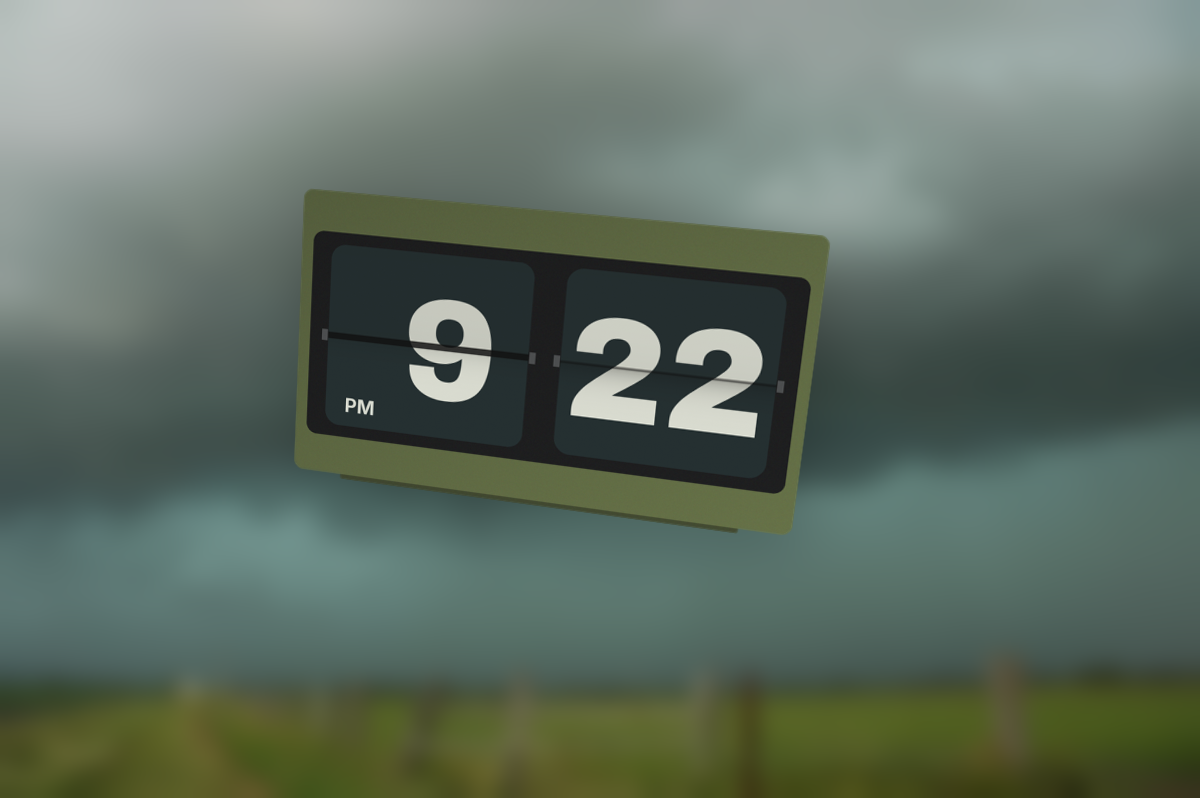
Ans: 9:22
